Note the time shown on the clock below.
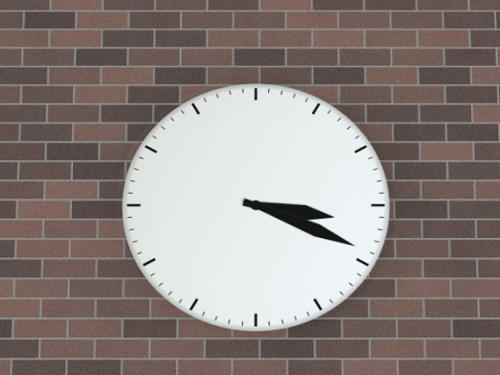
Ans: 3:19
